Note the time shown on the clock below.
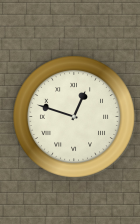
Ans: 12:48
